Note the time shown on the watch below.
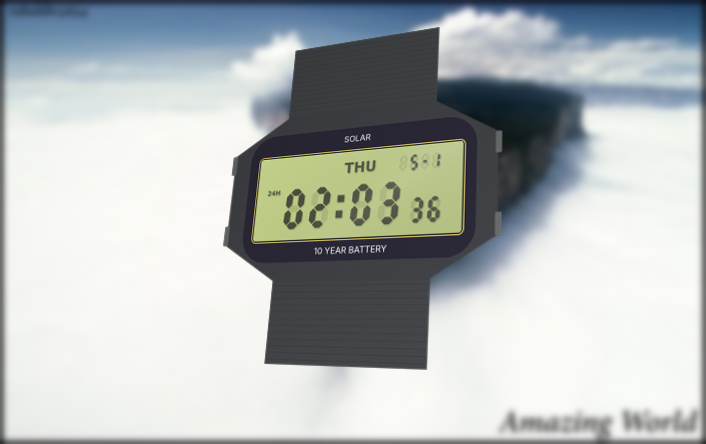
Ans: 2:03:36
